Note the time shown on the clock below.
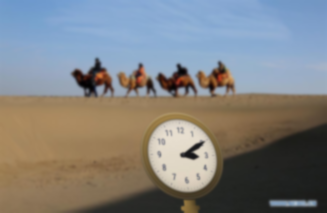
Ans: 3:10
